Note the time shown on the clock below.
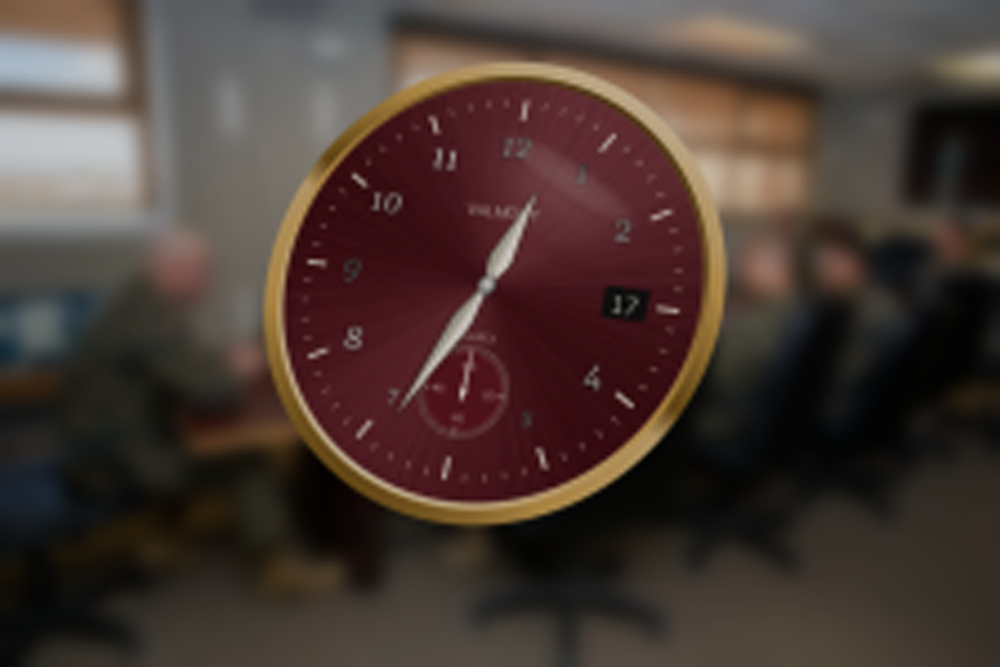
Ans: 12:34
